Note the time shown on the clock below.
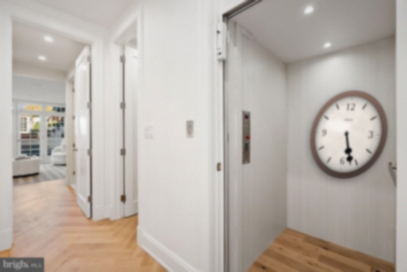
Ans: 5:27
